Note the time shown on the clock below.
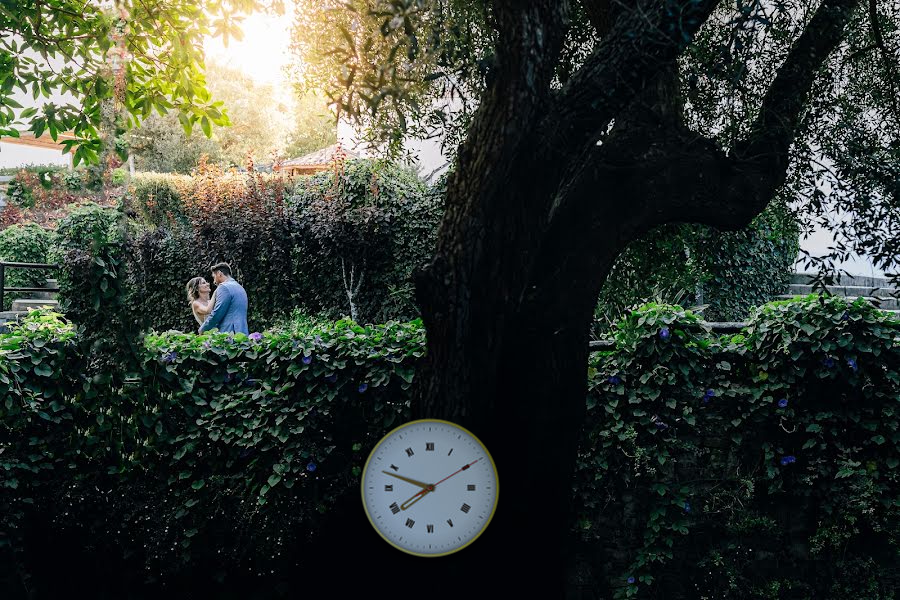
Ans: 7:48:10
